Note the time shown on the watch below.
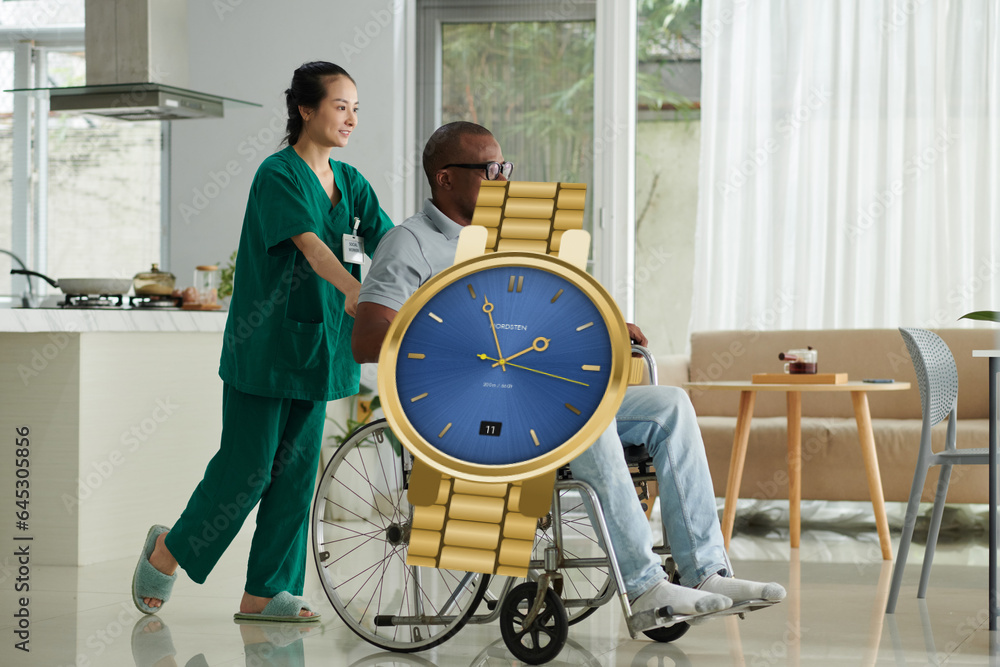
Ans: 1:56:17
